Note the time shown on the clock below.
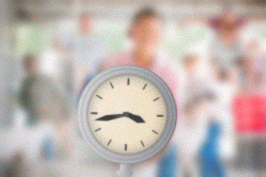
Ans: 3:43
